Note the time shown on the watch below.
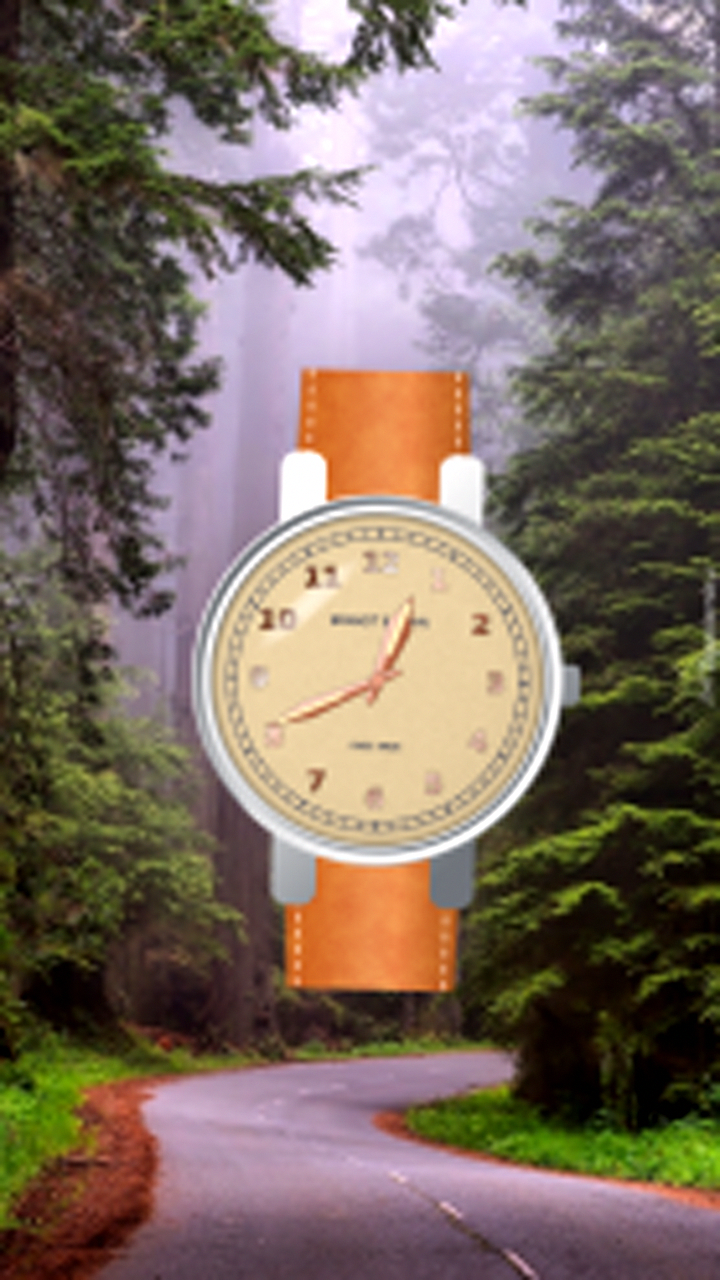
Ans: 12:41
